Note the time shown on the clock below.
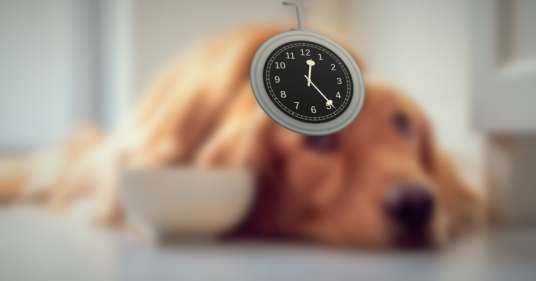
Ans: 12:24
